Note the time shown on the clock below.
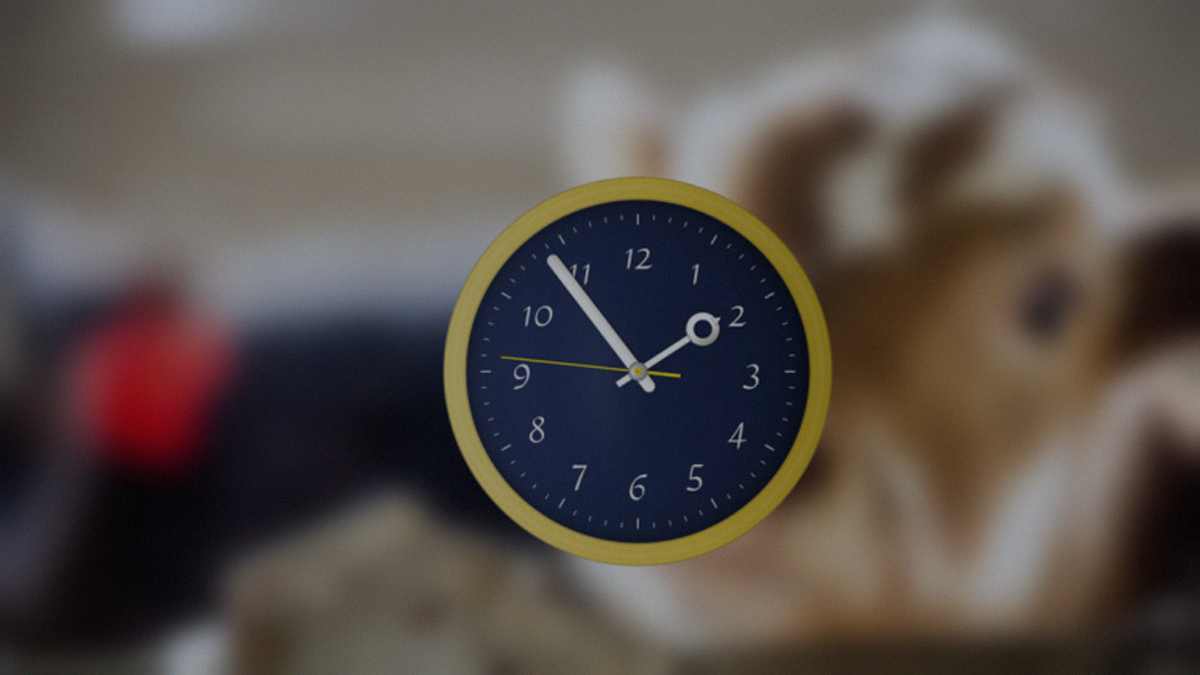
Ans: 1:53:46
